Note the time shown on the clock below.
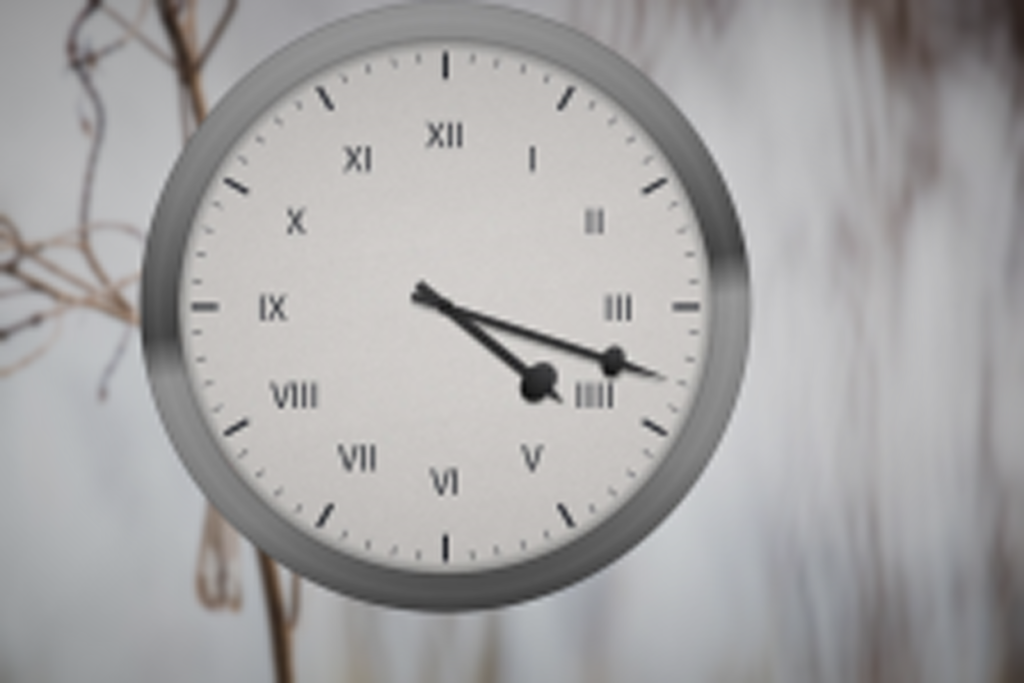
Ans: 4:18
